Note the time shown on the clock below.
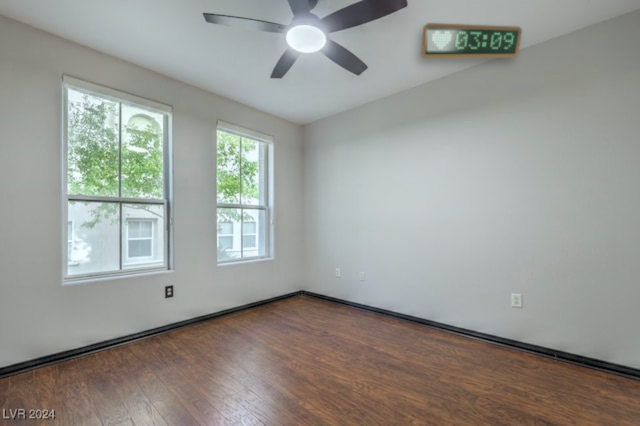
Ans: 3:09
